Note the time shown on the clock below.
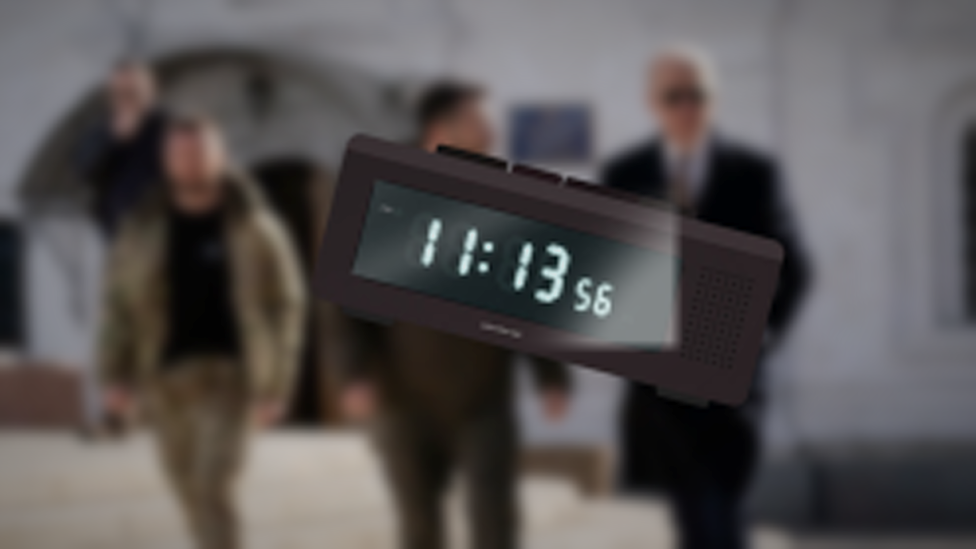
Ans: 11:13:56
